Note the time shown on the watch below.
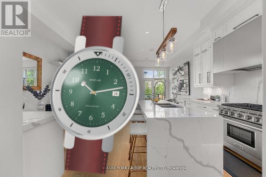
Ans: 10:13
